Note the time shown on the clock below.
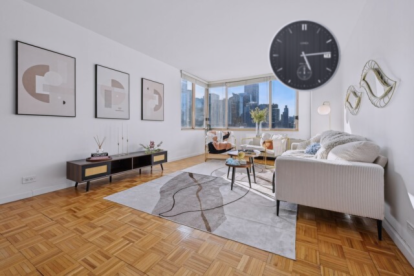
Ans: 5:14
